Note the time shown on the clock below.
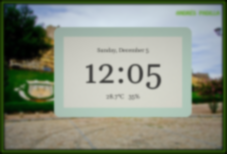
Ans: 12:05
